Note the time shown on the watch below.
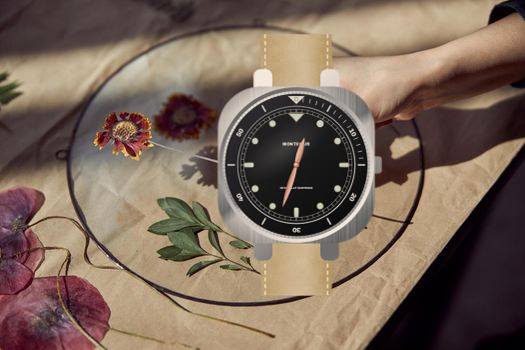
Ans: 12:33
